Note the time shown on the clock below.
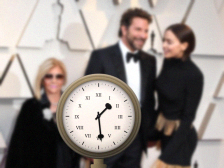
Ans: 1:29
